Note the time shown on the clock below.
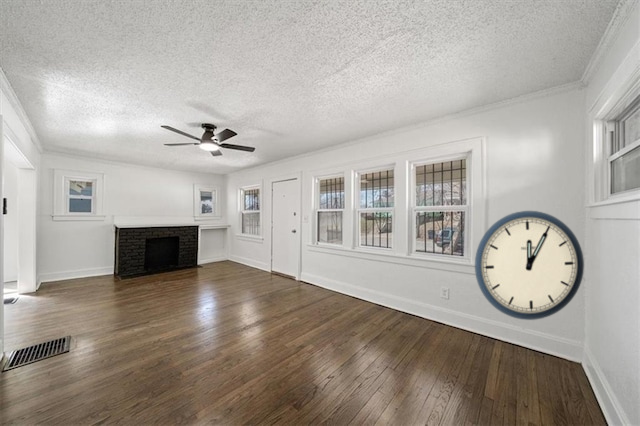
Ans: 12:05
